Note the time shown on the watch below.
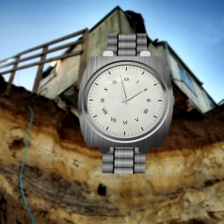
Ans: 1:58
